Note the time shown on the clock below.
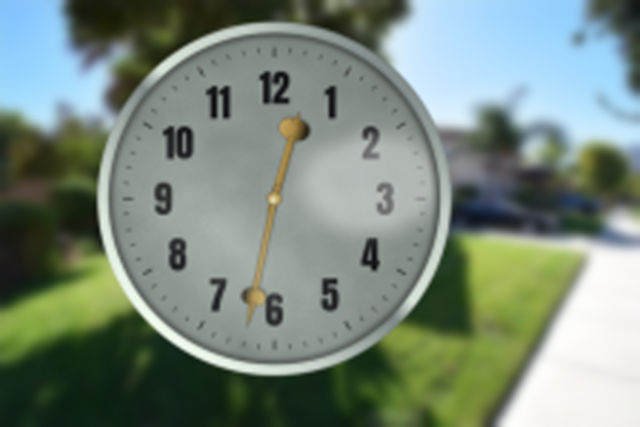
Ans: 12:32
